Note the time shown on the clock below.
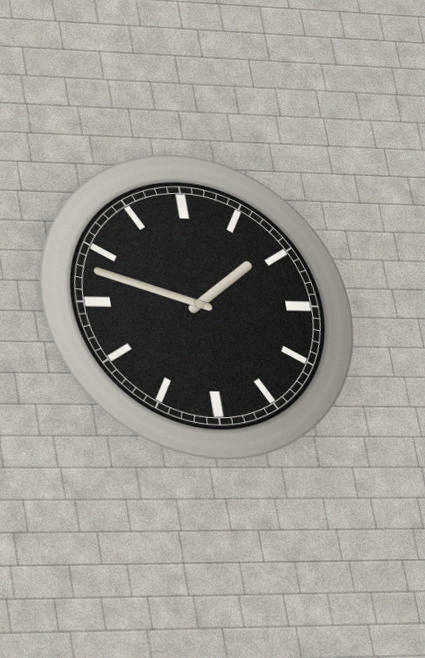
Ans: 1:48
